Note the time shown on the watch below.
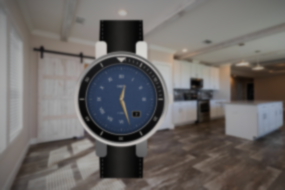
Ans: 12:27
